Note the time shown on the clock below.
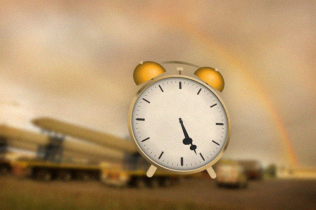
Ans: 5:26
